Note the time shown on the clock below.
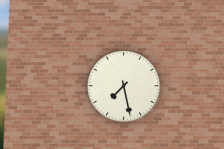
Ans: 7:28
